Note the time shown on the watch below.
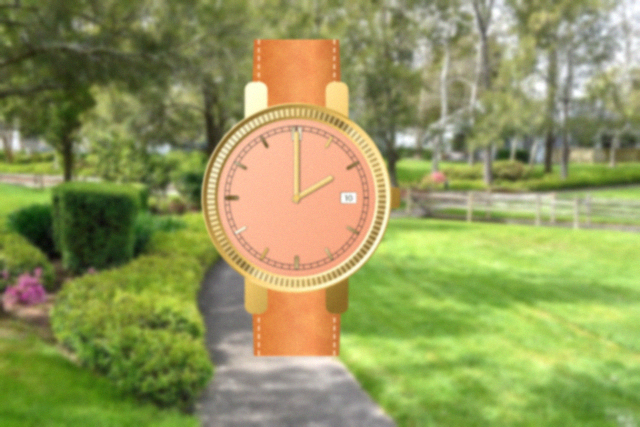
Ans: 2:00
